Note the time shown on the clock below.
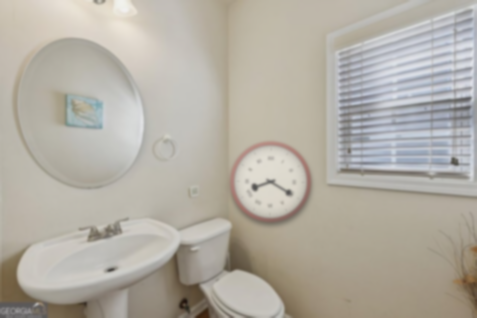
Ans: 8:20
